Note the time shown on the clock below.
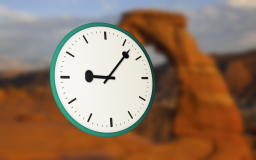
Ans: 9:07
